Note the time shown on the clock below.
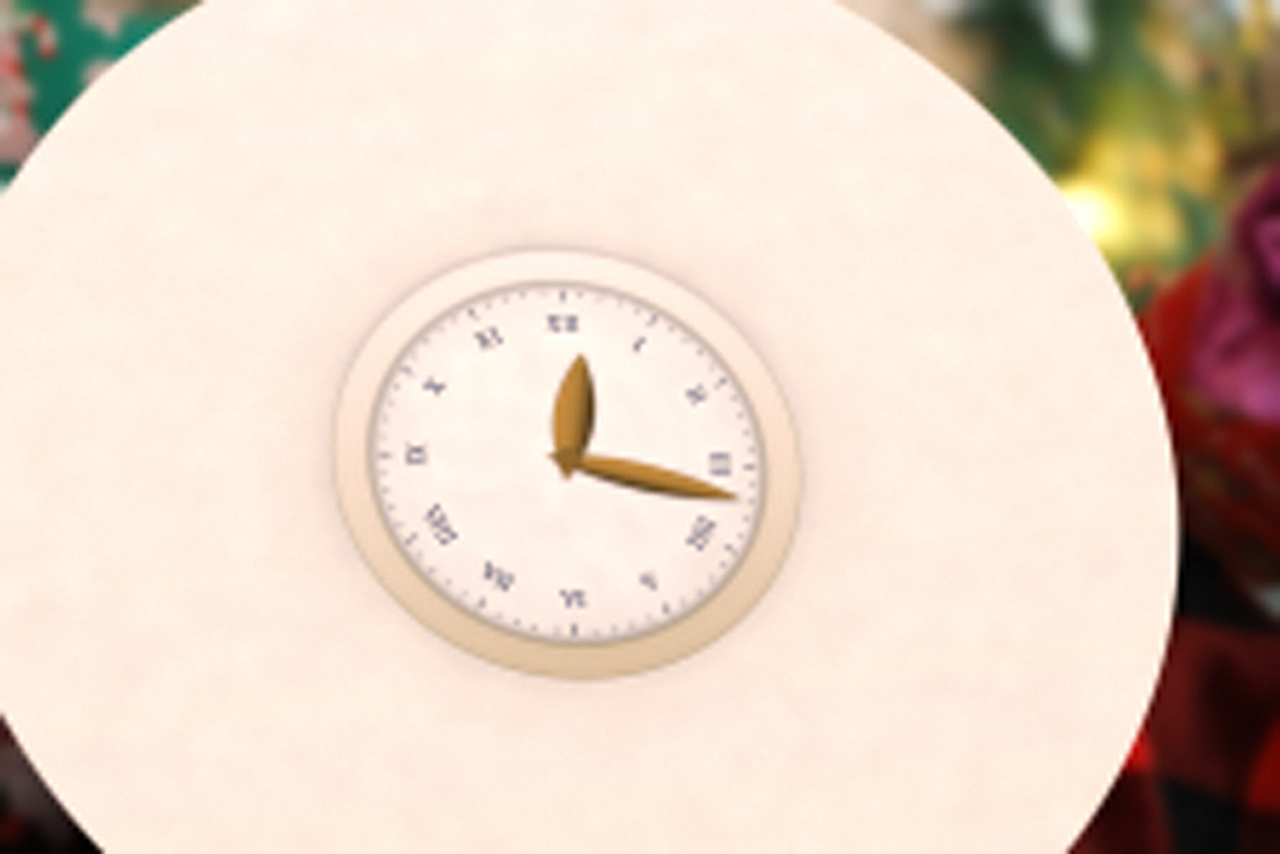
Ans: 12:17
